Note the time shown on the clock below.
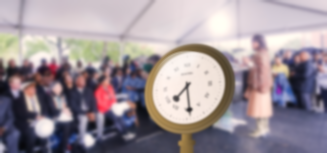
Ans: 7:29
